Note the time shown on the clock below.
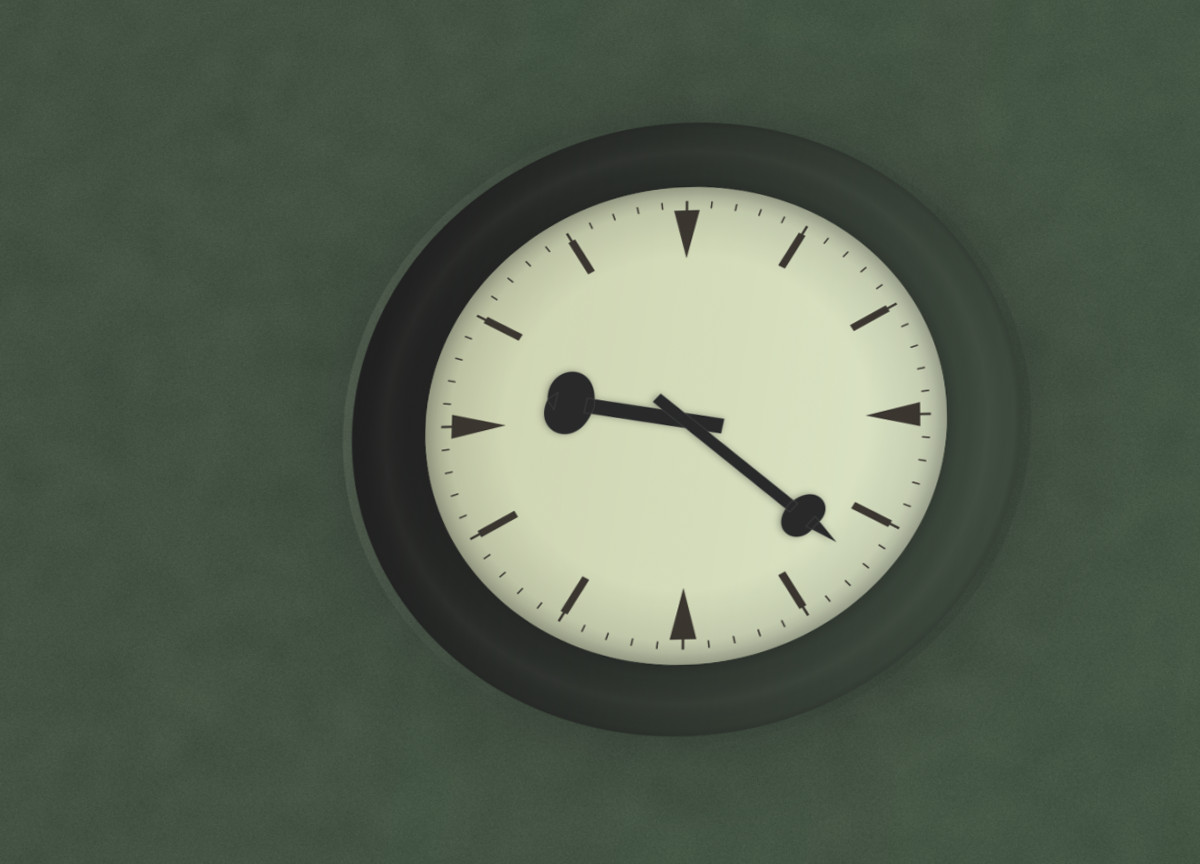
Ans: 9:22
